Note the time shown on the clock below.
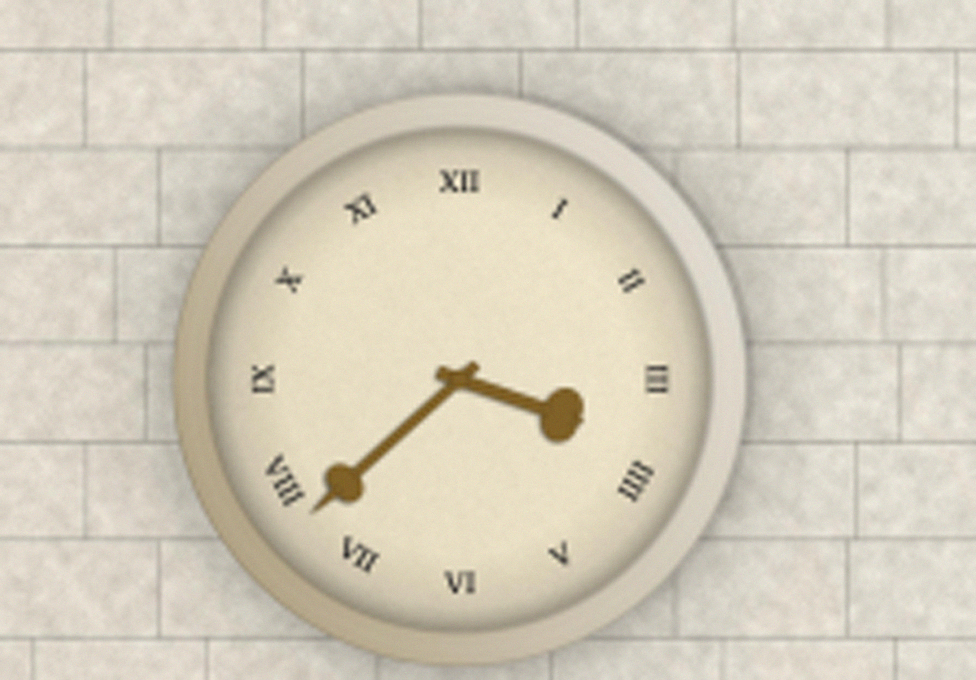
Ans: 3:38
